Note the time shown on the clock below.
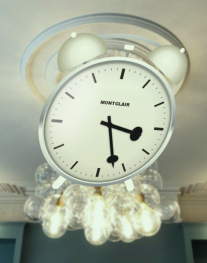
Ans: 3:27
